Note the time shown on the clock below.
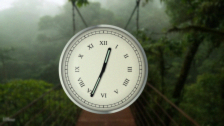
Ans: 12:34
